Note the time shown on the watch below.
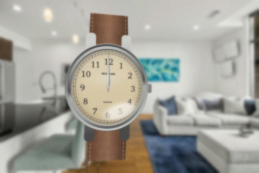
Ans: 12:00
